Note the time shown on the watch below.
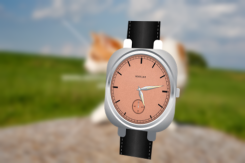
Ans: 5:13
